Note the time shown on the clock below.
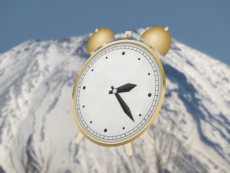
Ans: 2:22
